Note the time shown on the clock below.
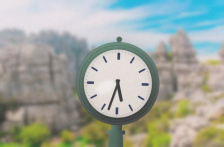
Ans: 5:33
